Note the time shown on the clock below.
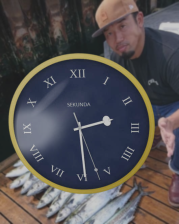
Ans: 2:29:27
